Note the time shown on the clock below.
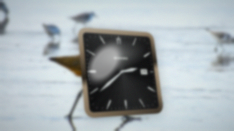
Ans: 2:39
